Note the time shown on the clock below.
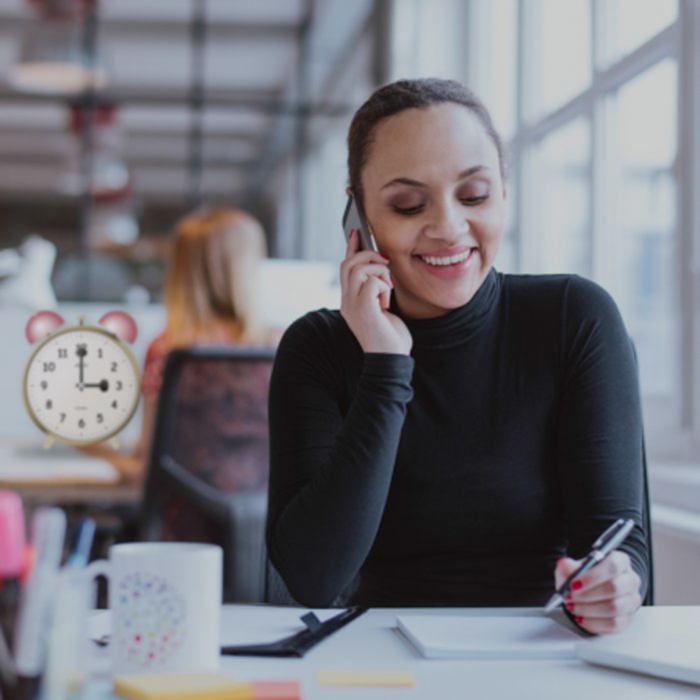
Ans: 3:00
